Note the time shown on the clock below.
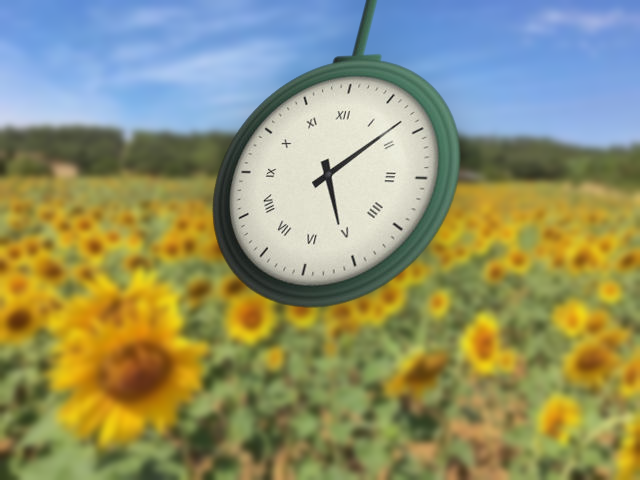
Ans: 5:08
